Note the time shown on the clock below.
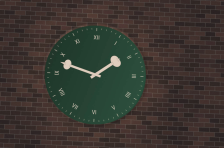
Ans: 1:48
